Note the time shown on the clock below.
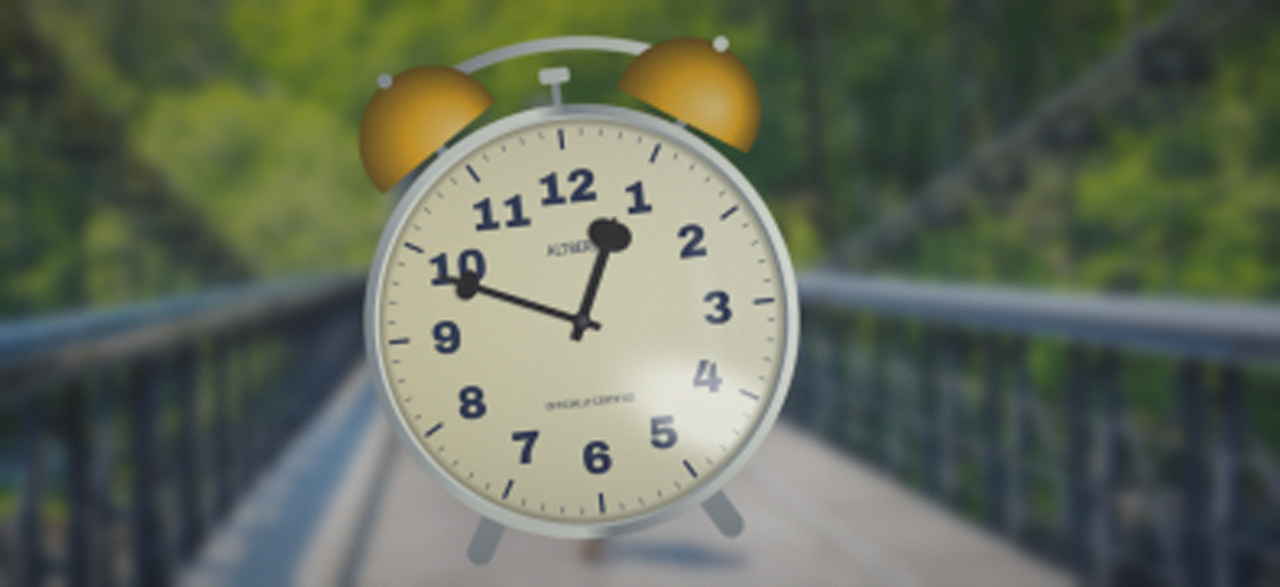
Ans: 12:49
